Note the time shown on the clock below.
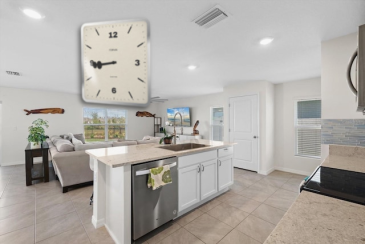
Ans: 8:44
